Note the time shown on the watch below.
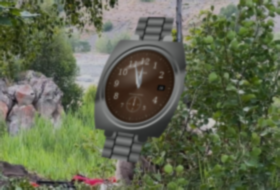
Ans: 11:56
